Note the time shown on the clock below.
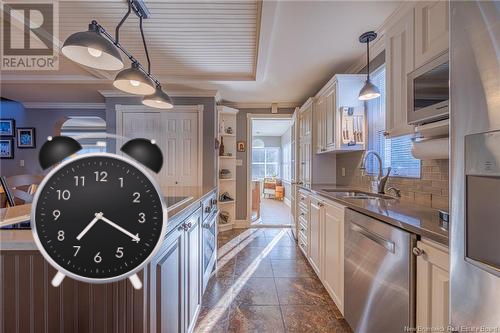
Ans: 7:20
